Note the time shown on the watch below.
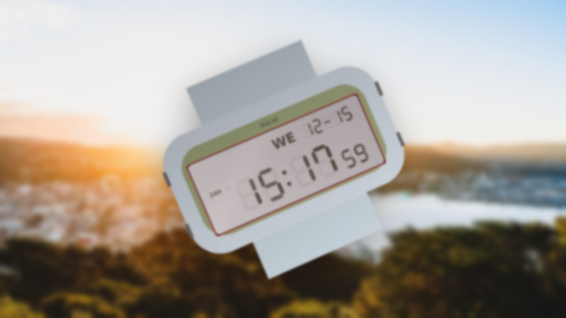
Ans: 15:17:59
